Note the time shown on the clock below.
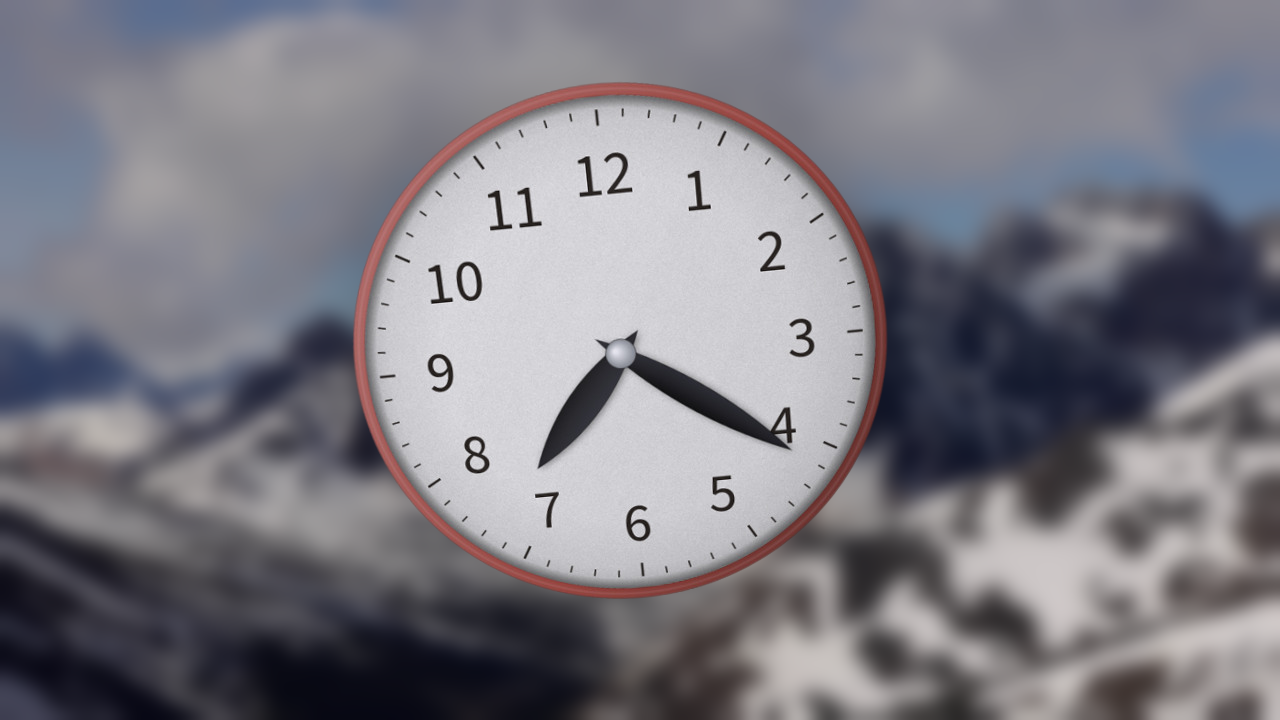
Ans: 7:21
